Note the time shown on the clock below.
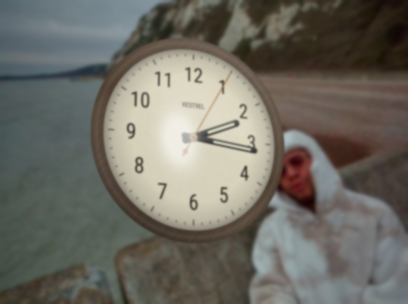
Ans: 2:16:05
